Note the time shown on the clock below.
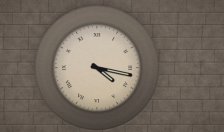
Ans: 4:17
